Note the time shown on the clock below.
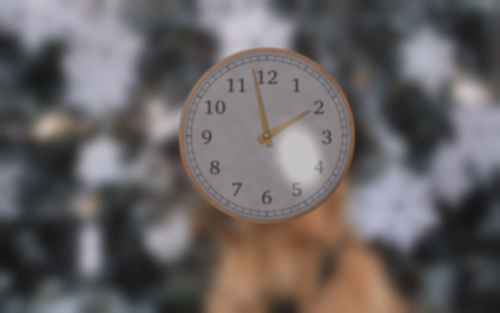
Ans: 1:58
